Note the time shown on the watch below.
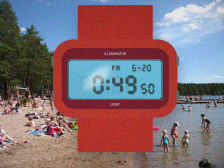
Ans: 0:49:50
